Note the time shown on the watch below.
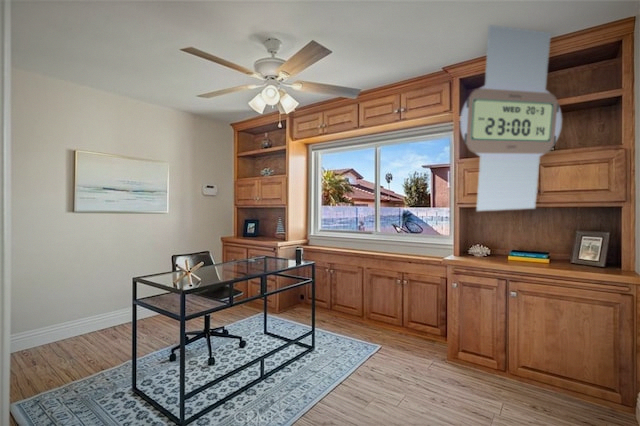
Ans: 23:00:14
